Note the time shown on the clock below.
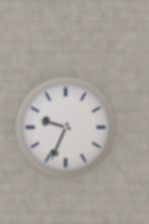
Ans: 9:34
